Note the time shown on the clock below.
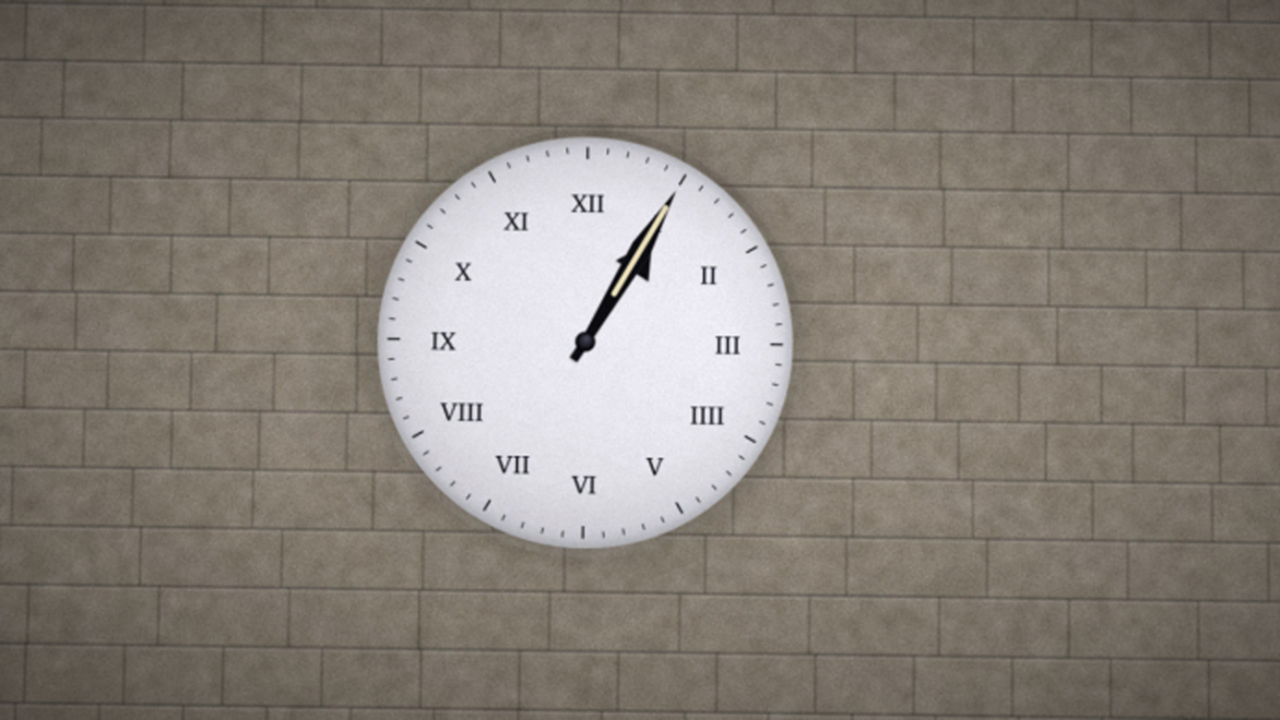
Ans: 1:05
